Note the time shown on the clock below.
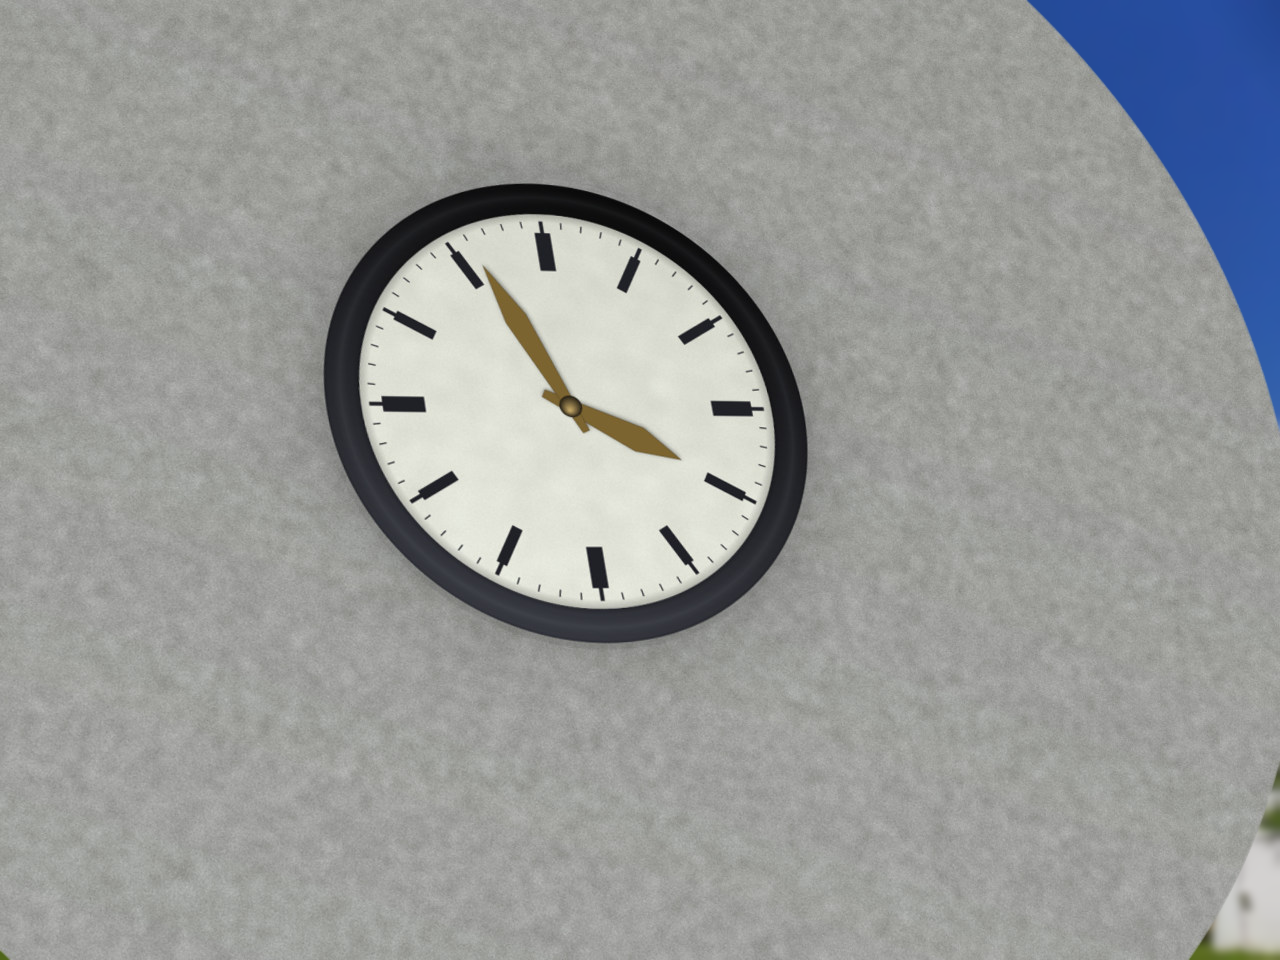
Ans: 3:56
